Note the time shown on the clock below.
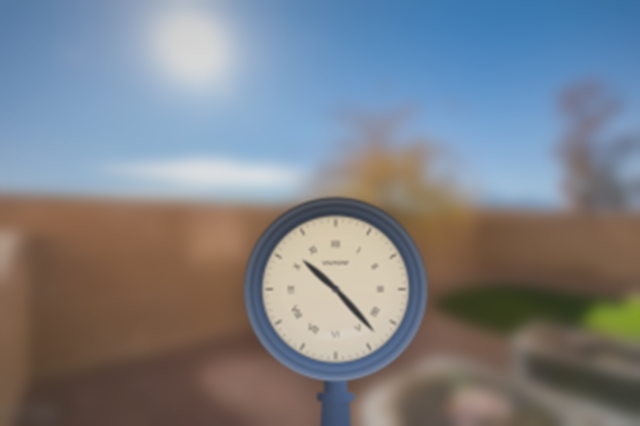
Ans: 10:23
